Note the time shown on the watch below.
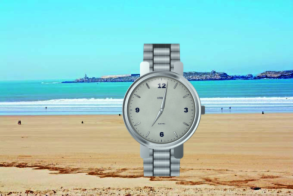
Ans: 7:02
